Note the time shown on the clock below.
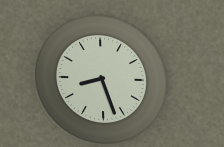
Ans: 8:27
